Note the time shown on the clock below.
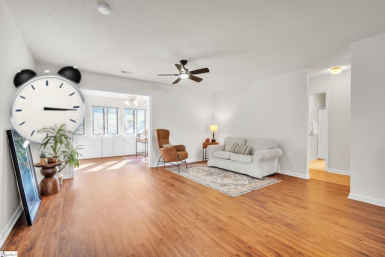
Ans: 3:16
